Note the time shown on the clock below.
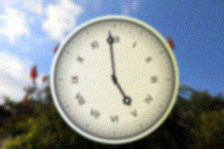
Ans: 4:59
